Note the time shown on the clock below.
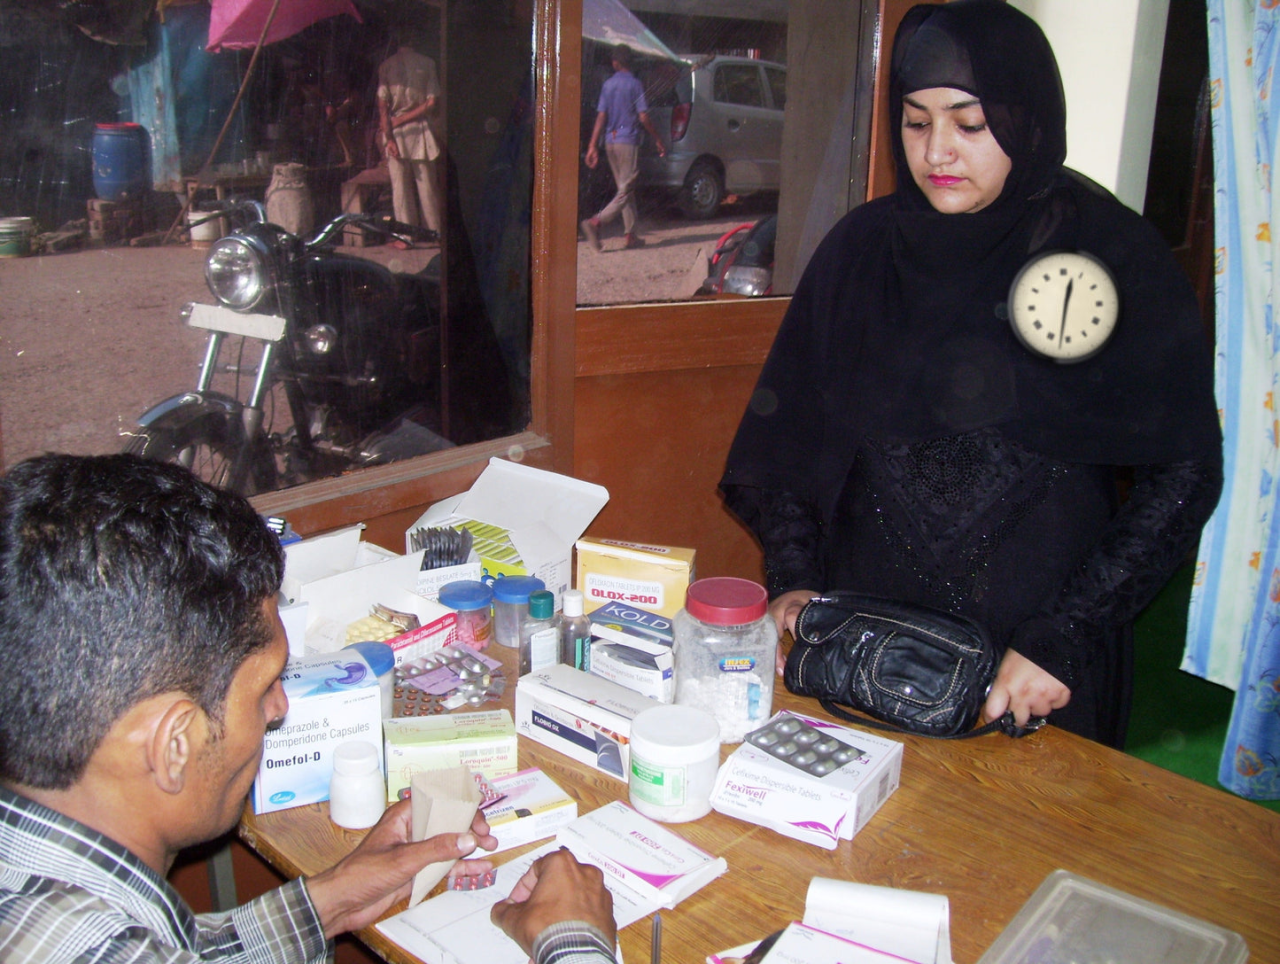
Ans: 12:32
